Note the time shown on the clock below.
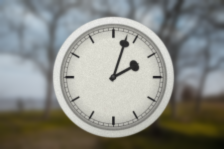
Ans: 2:03
